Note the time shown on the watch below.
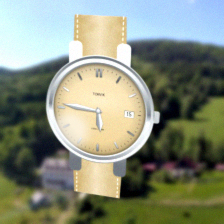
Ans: 5:46
